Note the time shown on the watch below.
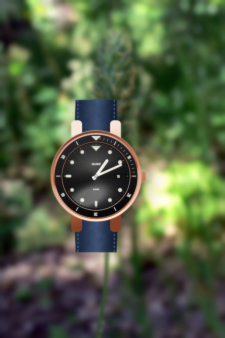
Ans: 1:11
